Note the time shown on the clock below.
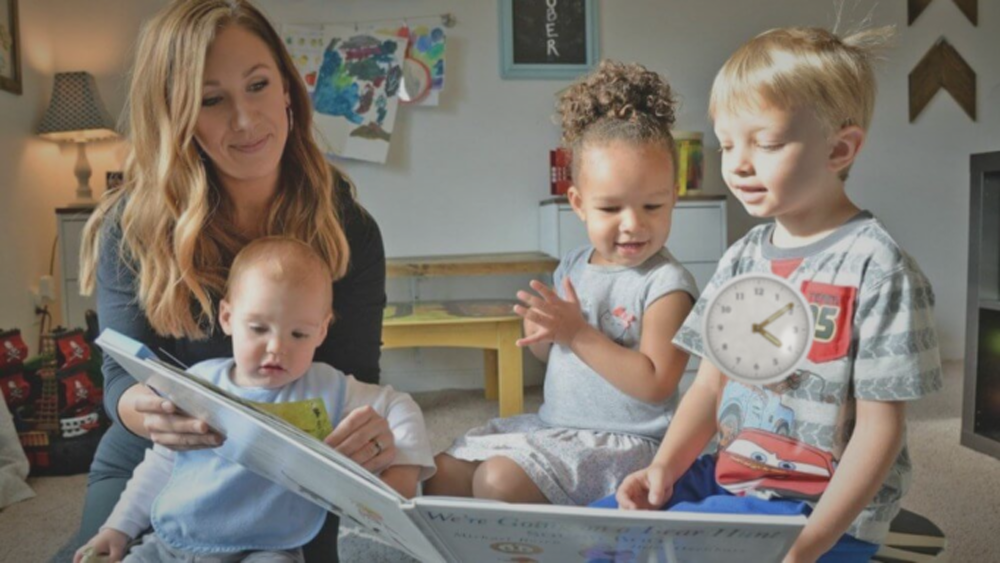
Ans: 4:09
